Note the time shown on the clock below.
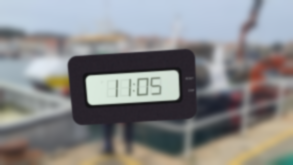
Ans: 11:05
